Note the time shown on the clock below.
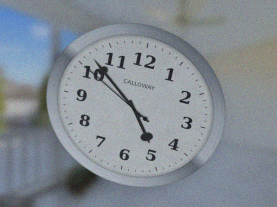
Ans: 4:51:50
